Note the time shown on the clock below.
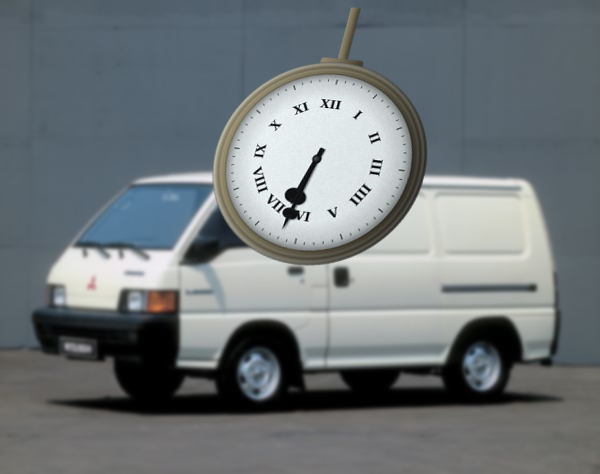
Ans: 6:32
